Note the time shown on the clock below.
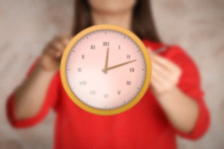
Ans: 12:12
